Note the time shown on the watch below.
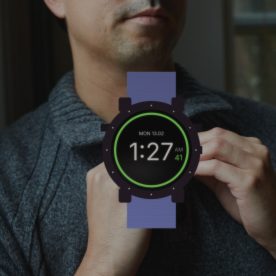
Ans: 1:27
